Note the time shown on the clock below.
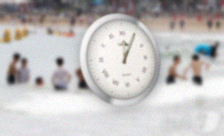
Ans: 12:05
